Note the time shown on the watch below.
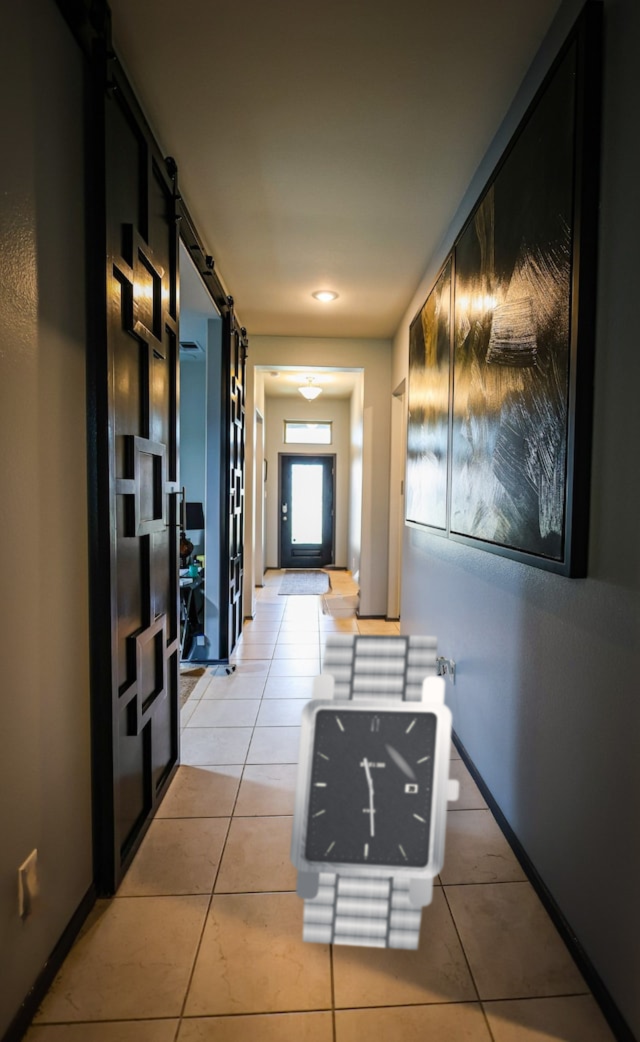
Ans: 11:29
